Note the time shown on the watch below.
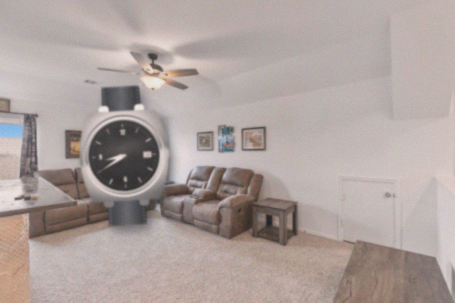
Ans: 8:40
